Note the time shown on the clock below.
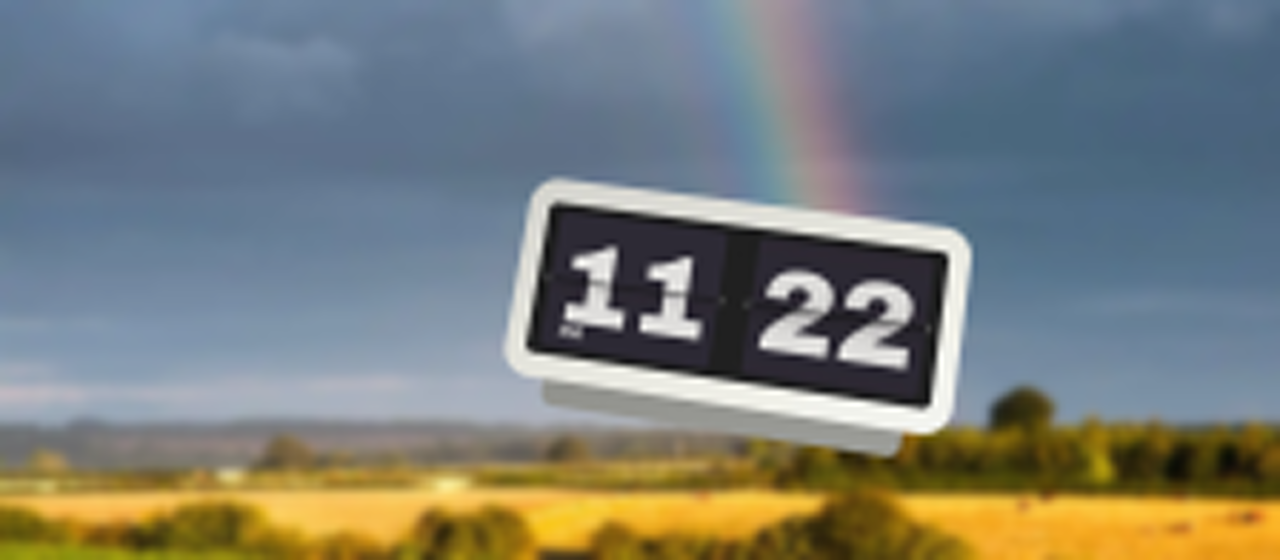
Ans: 11:22
